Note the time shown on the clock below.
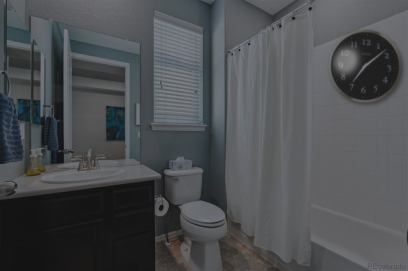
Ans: 7:08
